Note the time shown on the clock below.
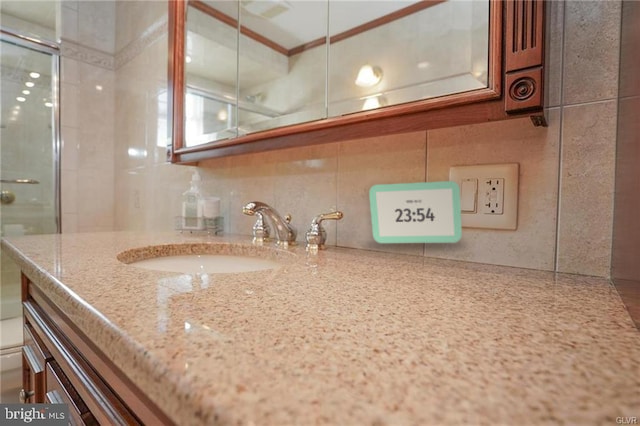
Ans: 23:54
